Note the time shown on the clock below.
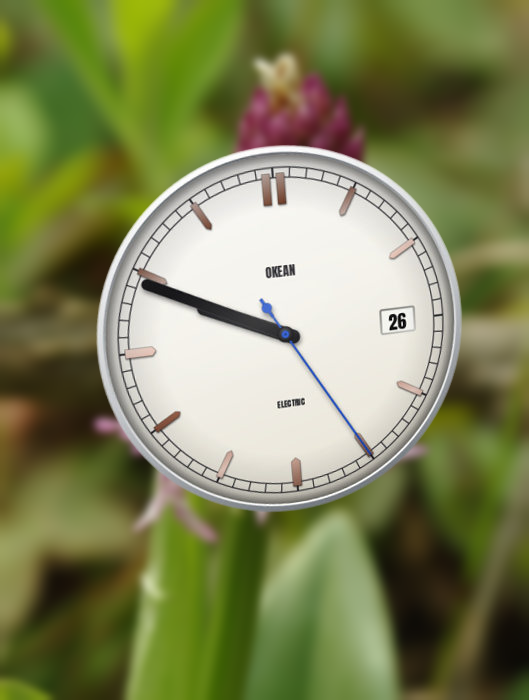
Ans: 9:49:25
